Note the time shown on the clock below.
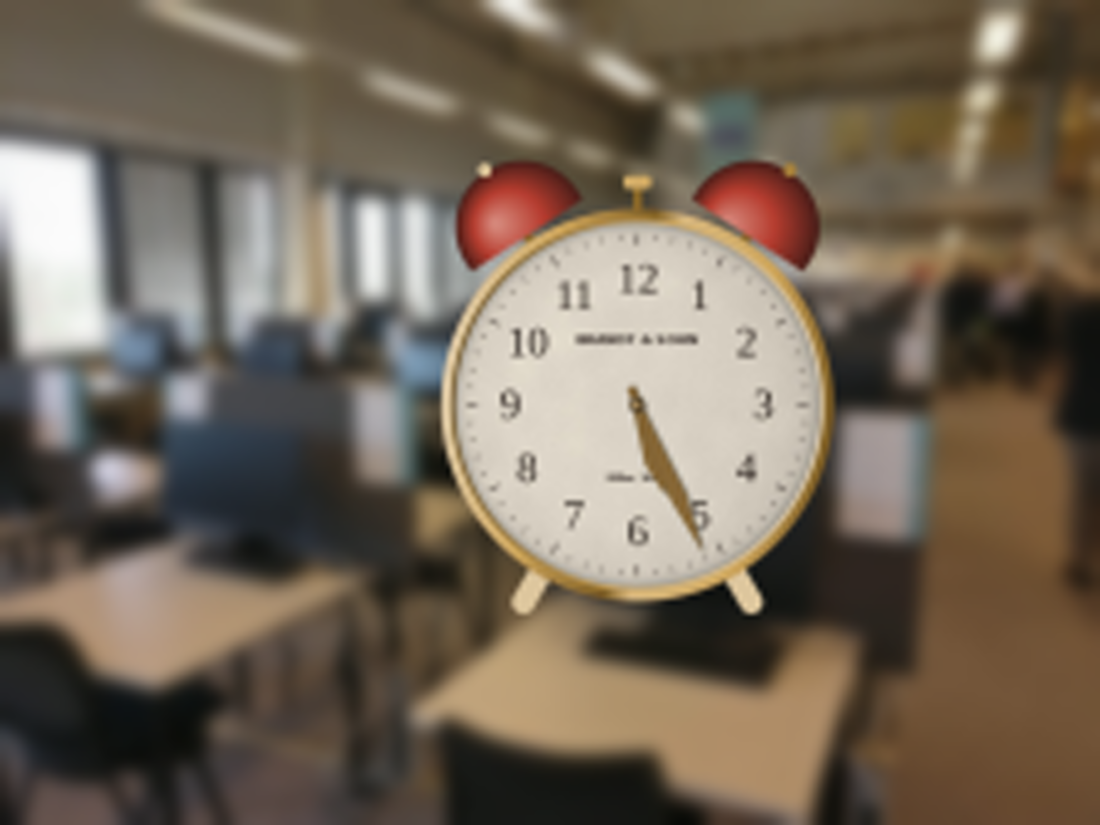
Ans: 5:26
